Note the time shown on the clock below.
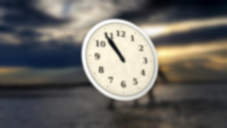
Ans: 10:54
